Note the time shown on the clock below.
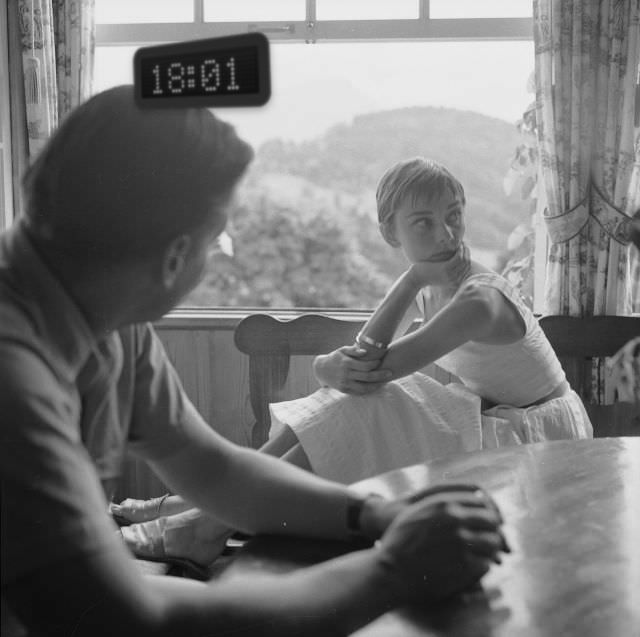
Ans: 18:01
